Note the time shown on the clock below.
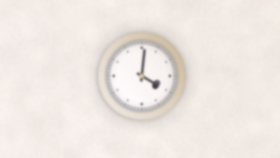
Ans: 4:01
